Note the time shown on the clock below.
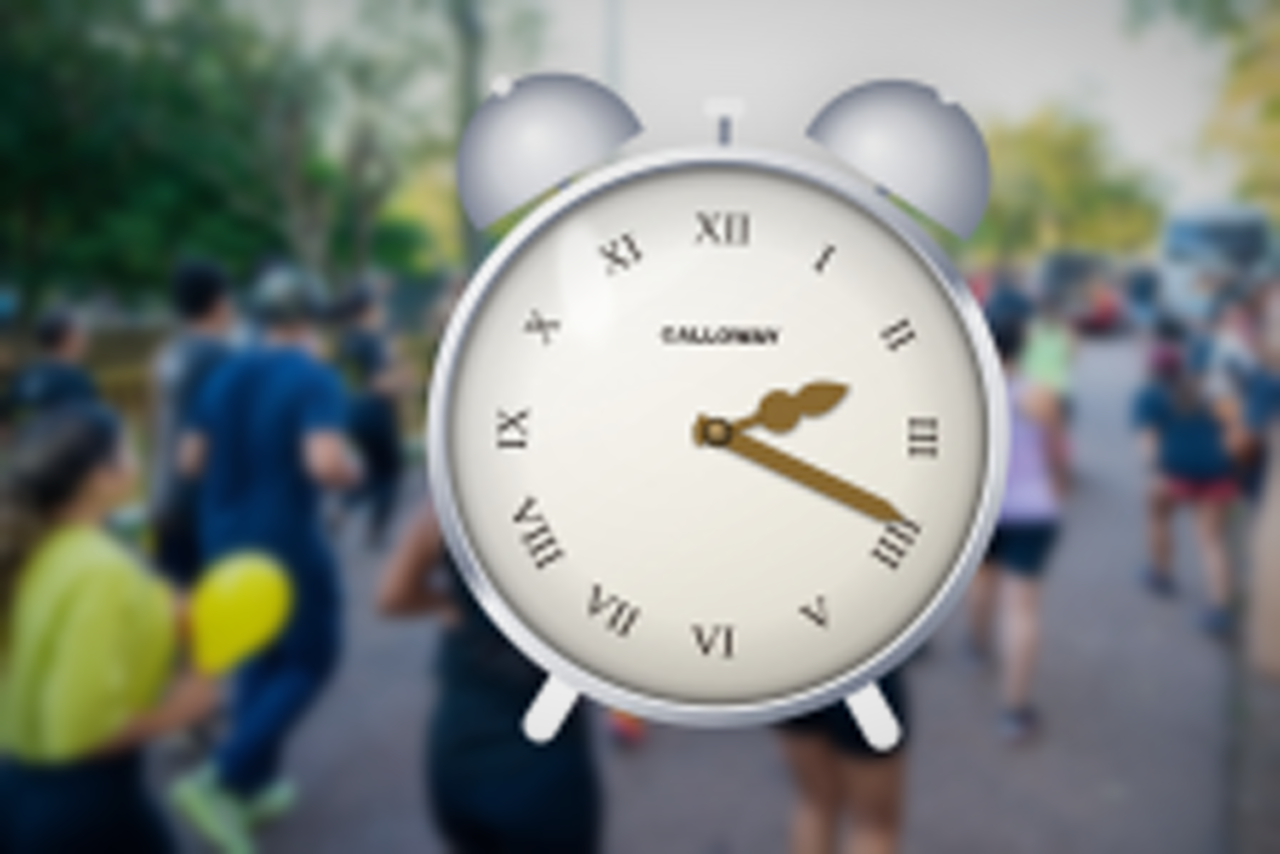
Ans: 2:19
